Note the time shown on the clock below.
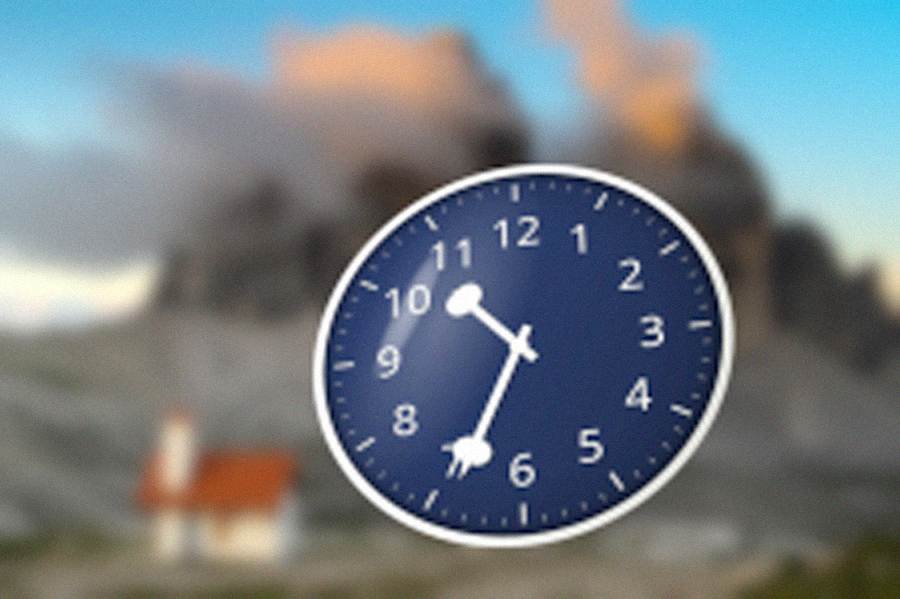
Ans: 10:34
